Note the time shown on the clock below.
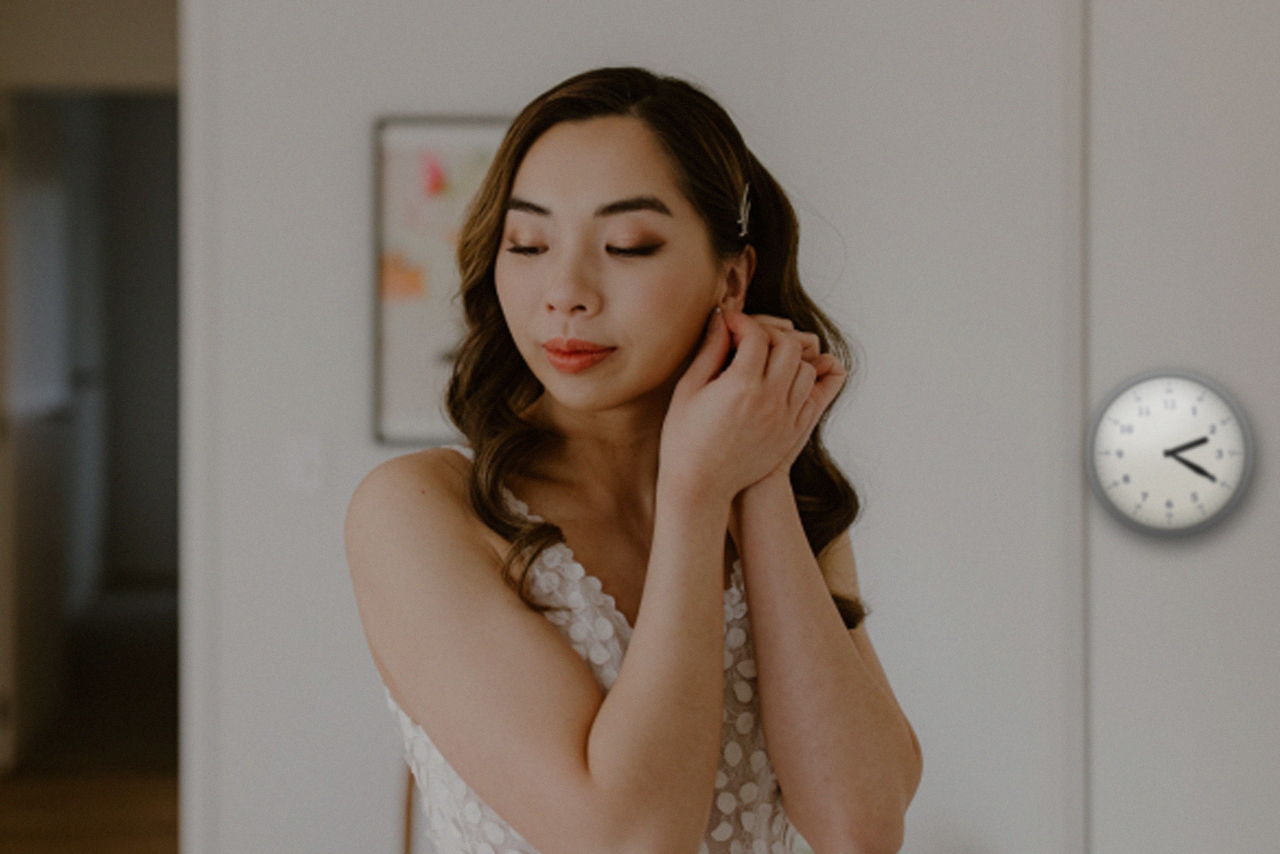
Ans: 2:20
